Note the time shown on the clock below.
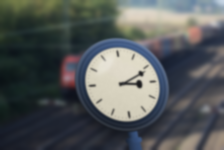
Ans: 3:11
